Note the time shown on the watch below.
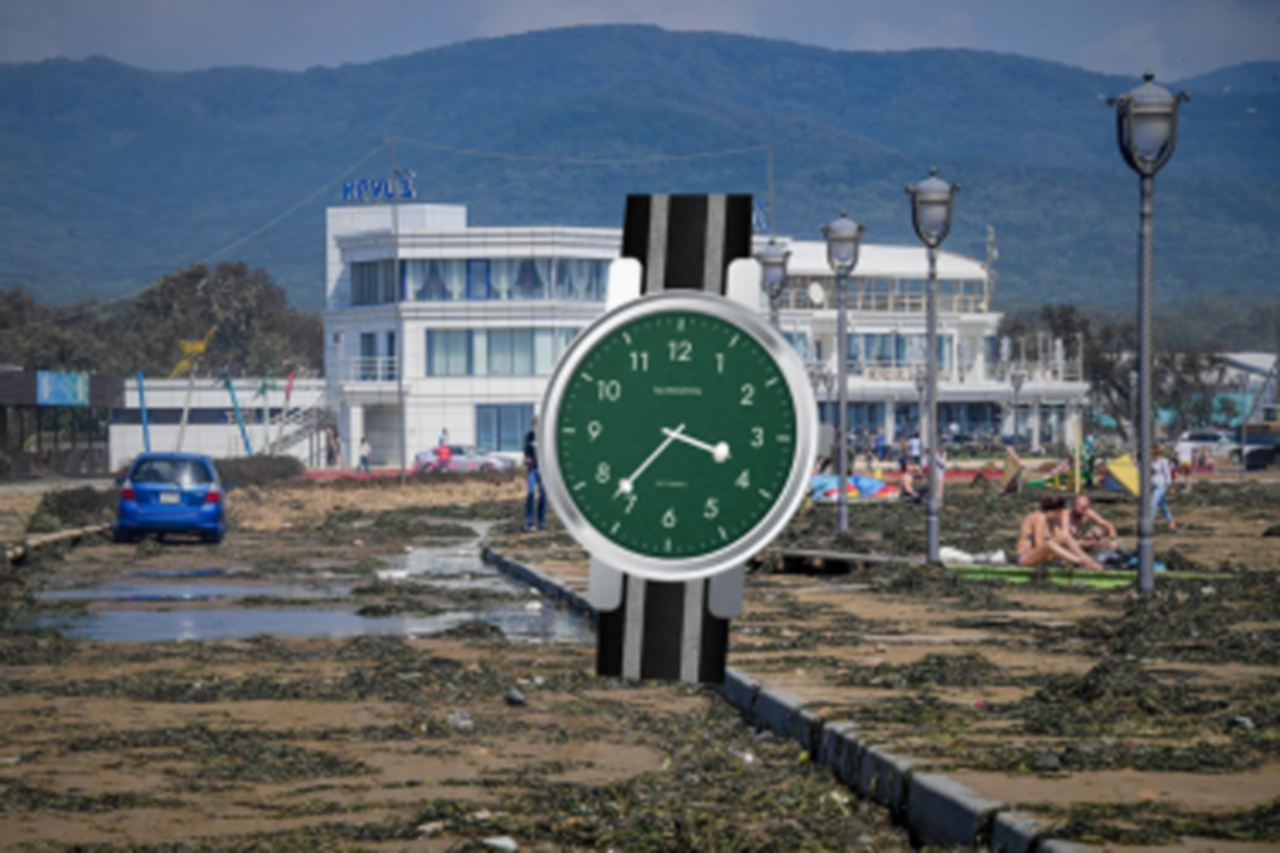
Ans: 3:37
